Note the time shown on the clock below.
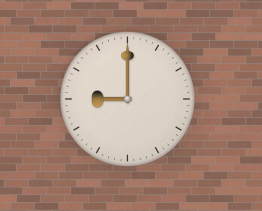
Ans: 9:00
